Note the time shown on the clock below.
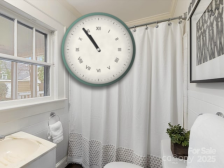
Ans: 10:54
